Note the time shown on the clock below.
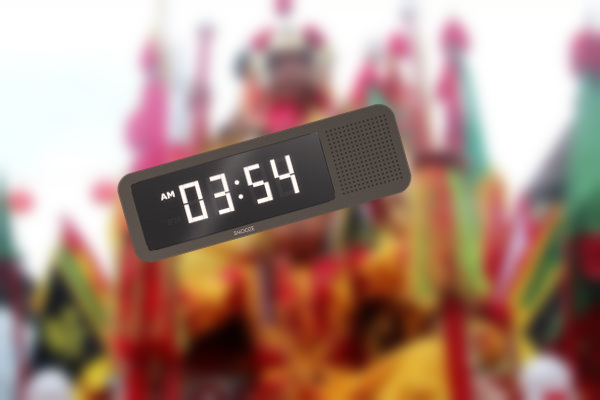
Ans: 3:54
